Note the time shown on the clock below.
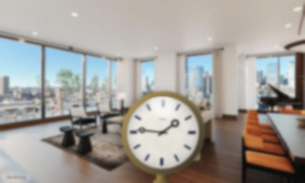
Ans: 1:46
